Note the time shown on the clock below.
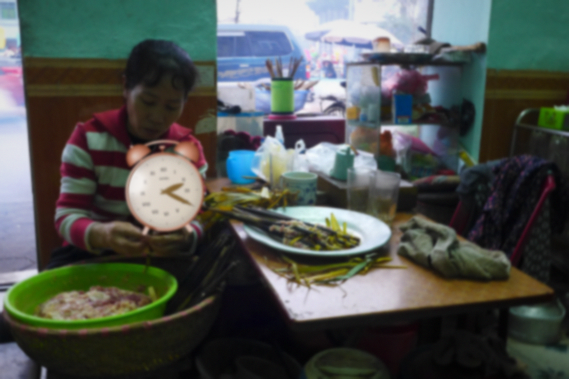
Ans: 2:20
